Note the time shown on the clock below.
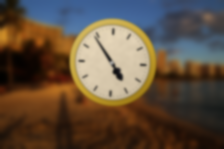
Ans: 4:54
